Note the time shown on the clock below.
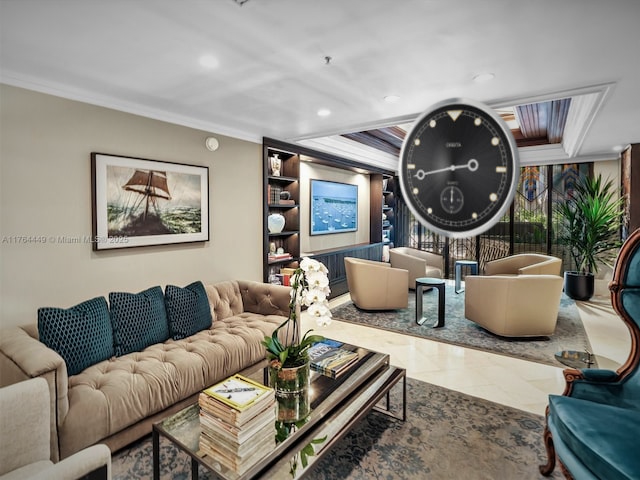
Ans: 2:43
